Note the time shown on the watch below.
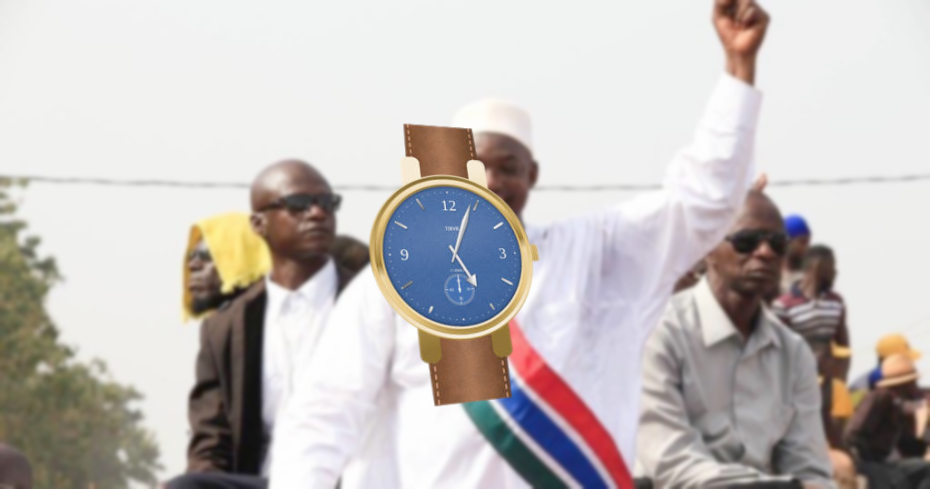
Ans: 5:04
